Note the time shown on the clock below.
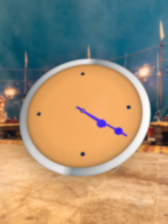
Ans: 4:21
